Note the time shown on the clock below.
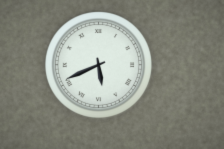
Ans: 5:41
